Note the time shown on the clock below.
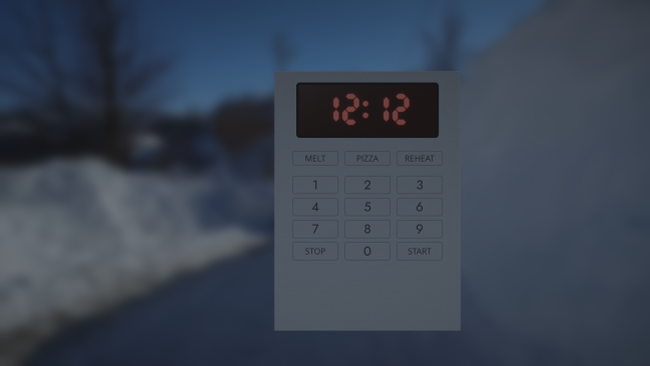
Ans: 12:12
